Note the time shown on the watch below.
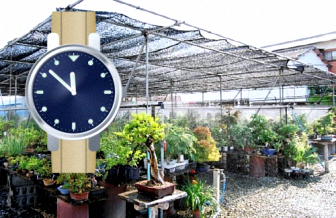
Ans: 11:52
